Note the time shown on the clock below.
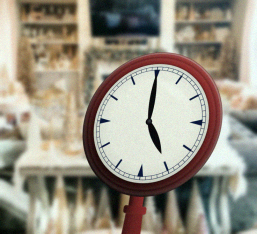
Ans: 5:00
